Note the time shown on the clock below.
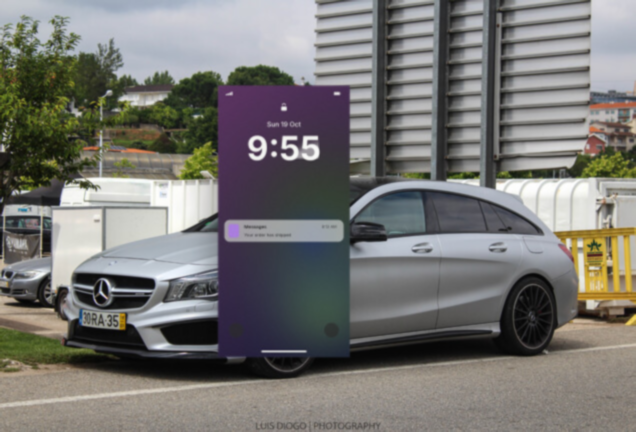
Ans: 9:55
